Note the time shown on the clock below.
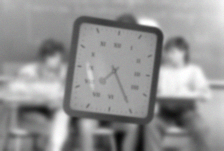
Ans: 7:25
